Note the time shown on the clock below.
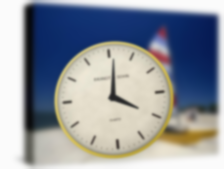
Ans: 4:01
